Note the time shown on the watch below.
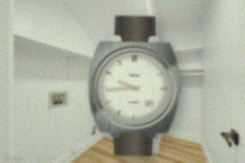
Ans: 9:44
